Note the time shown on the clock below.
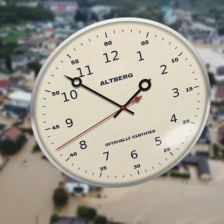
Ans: 1:52:42
